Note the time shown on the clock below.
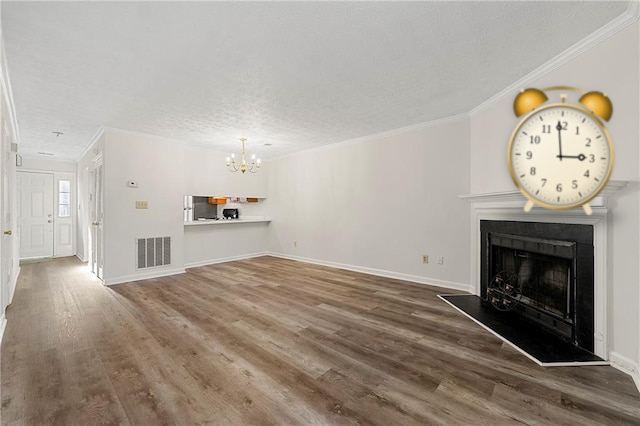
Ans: 2:59
